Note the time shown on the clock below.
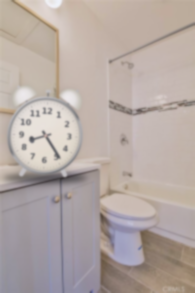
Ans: 8:24
